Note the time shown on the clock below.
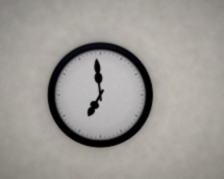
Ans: 6:59
